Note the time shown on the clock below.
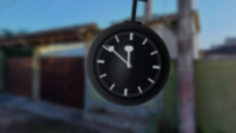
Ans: 11:51
